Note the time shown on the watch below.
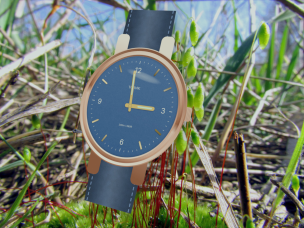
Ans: 2:59
